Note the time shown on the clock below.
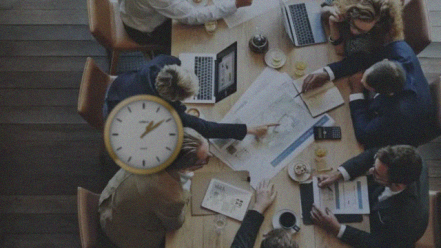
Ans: 1:09
